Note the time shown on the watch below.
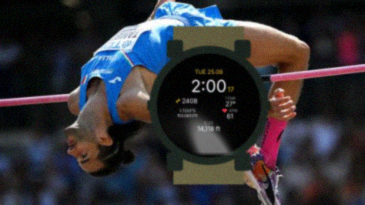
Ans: 2:00
